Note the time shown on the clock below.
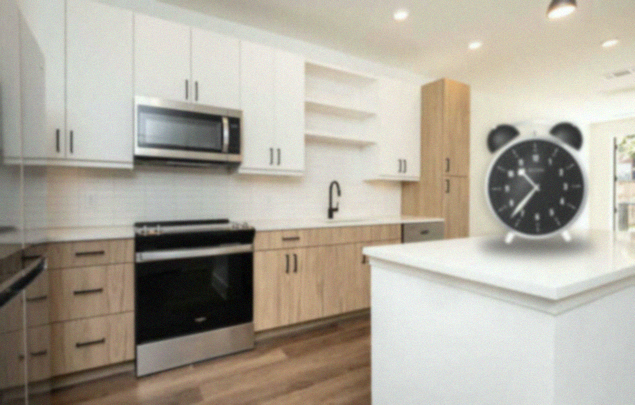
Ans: 10:37
